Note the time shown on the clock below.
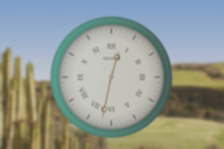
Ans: 12:32
